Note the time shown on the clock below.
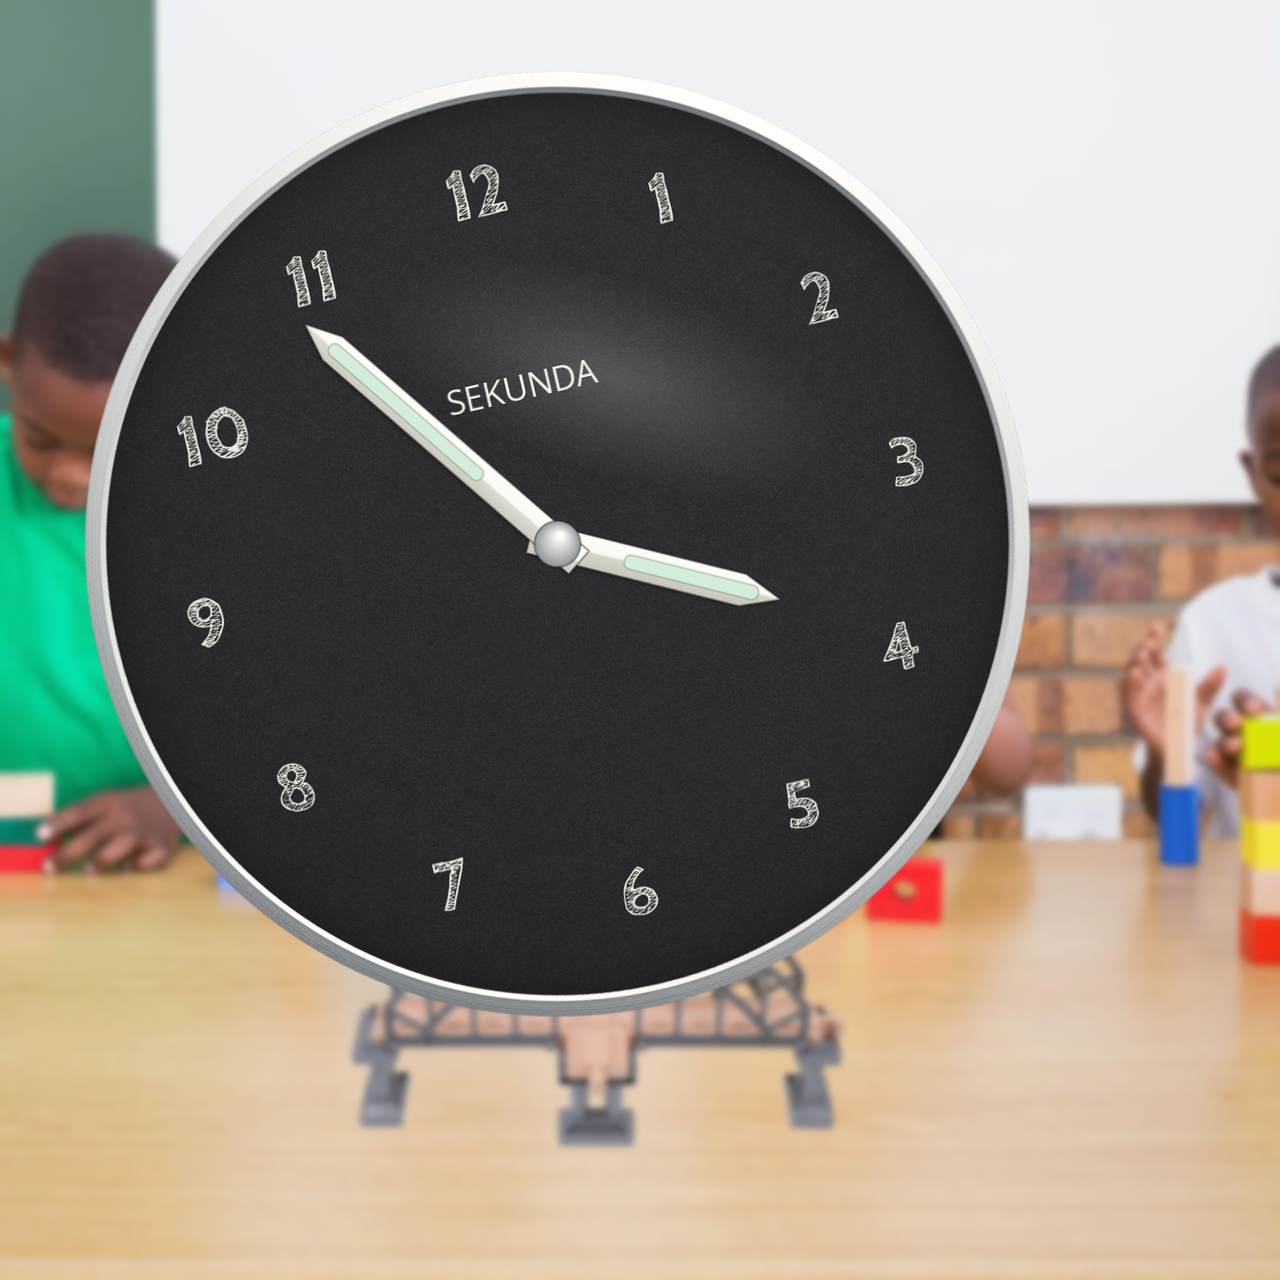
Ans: 3:54
